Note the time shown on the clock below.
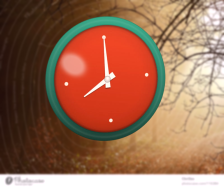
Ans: 8:00
